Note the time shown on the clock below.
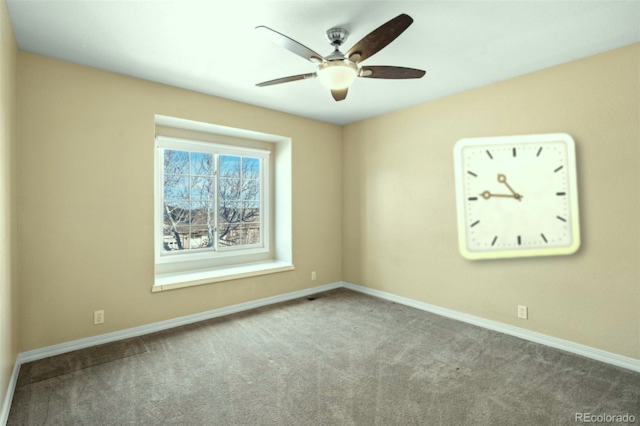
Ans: 10:46
